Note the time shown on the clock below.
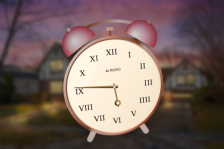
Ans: 5:46
